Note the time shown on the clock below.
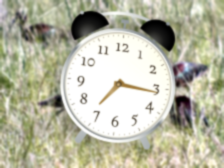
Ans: 7:16
